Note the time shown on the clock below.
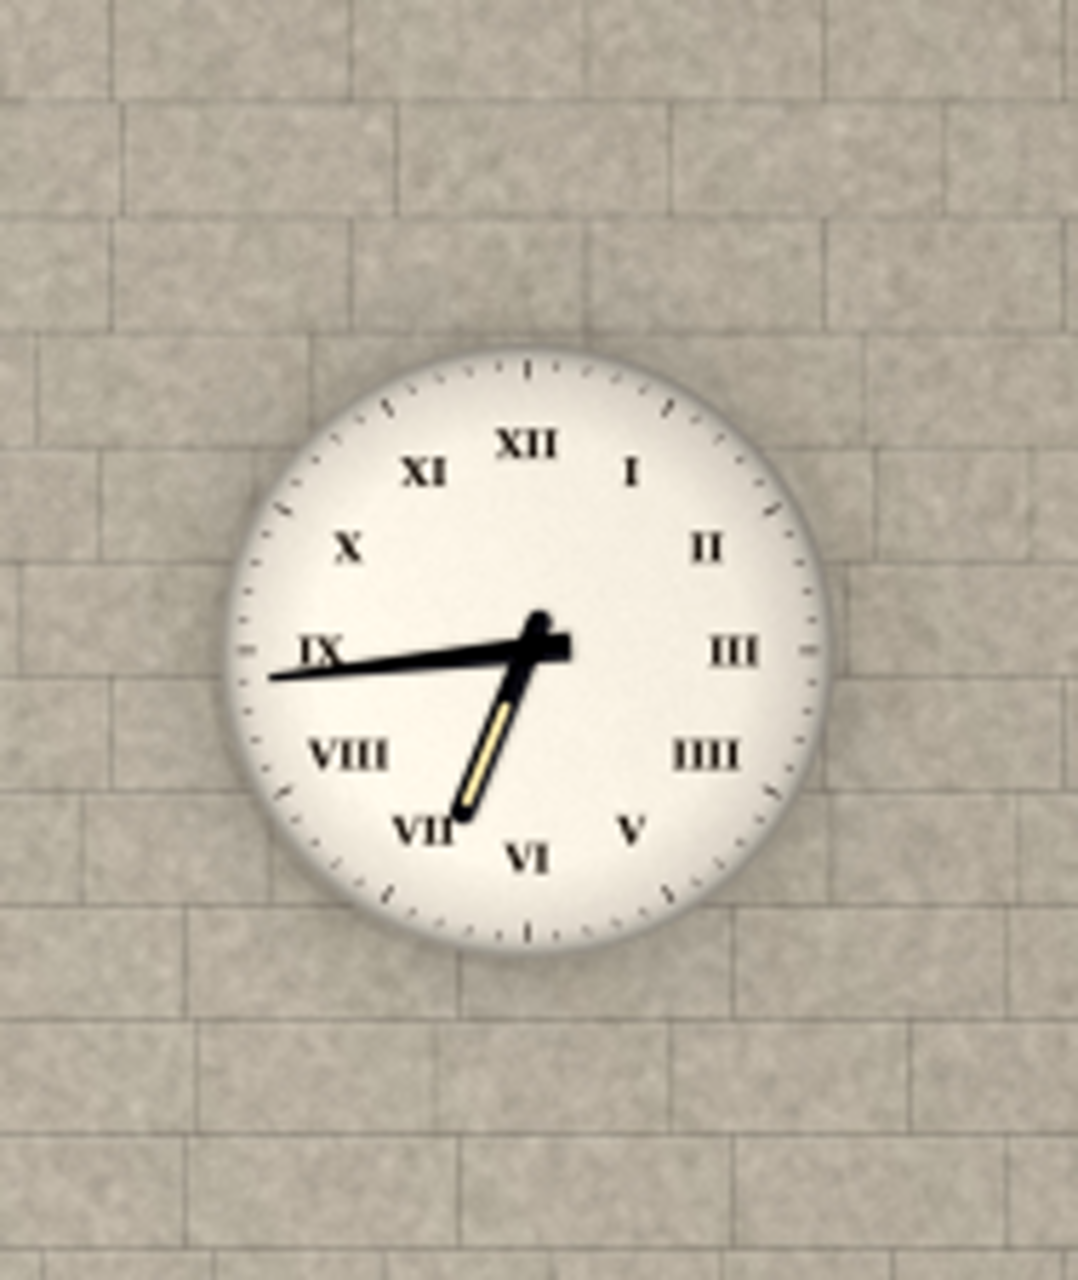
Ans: 6:44
